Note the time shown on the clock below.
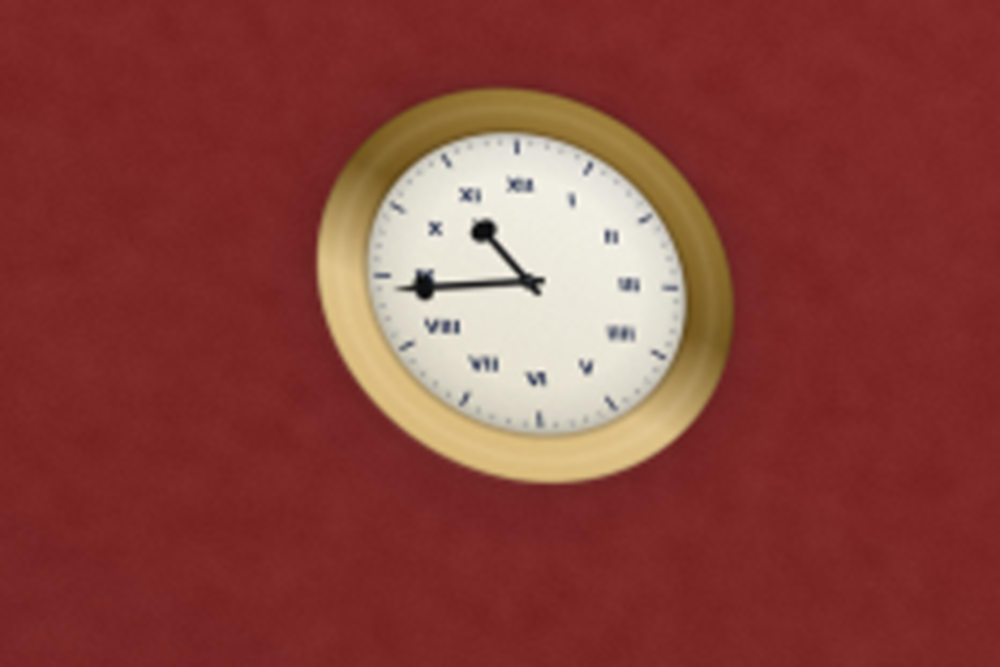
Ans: 10:44
